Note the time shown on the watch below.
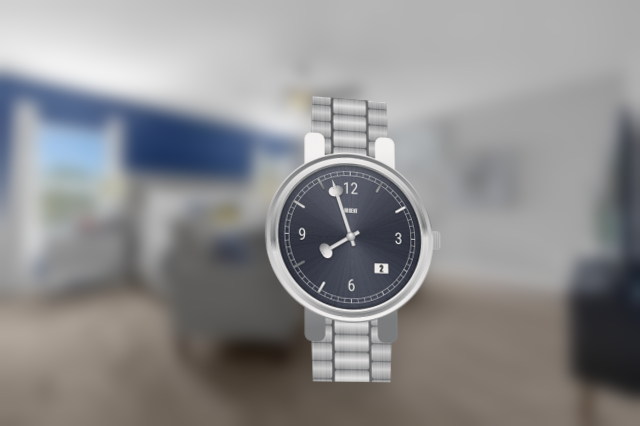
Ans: 7:57
